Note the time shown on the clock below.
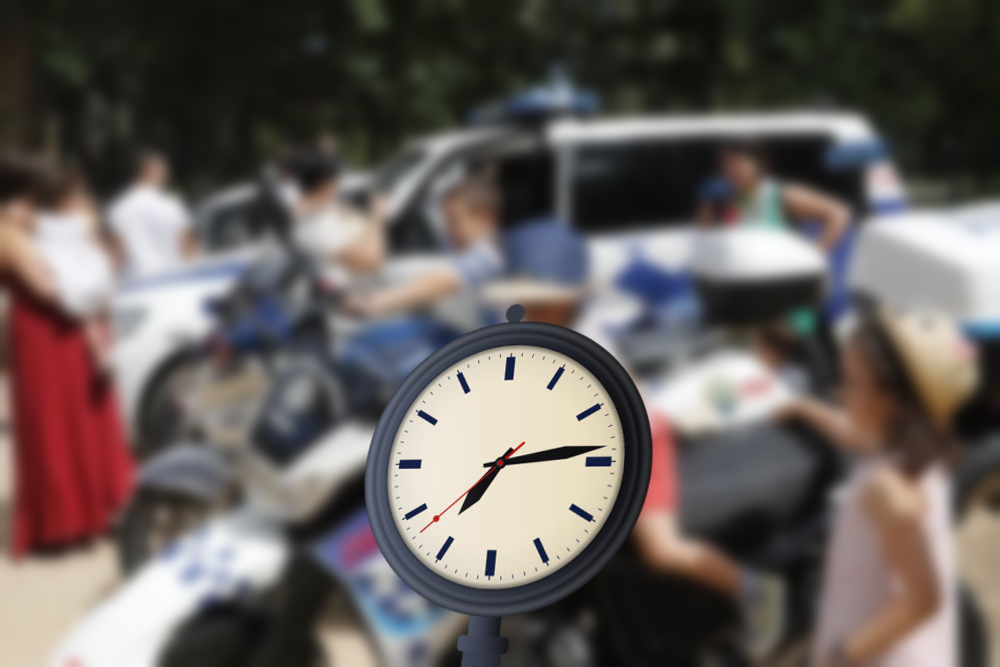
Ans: 7:13:38
